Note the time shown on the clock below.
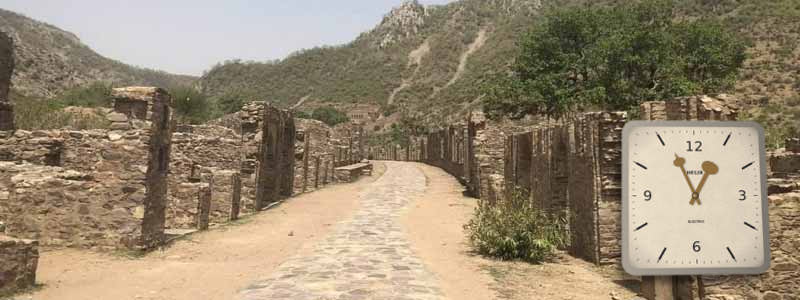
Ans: 12:56
